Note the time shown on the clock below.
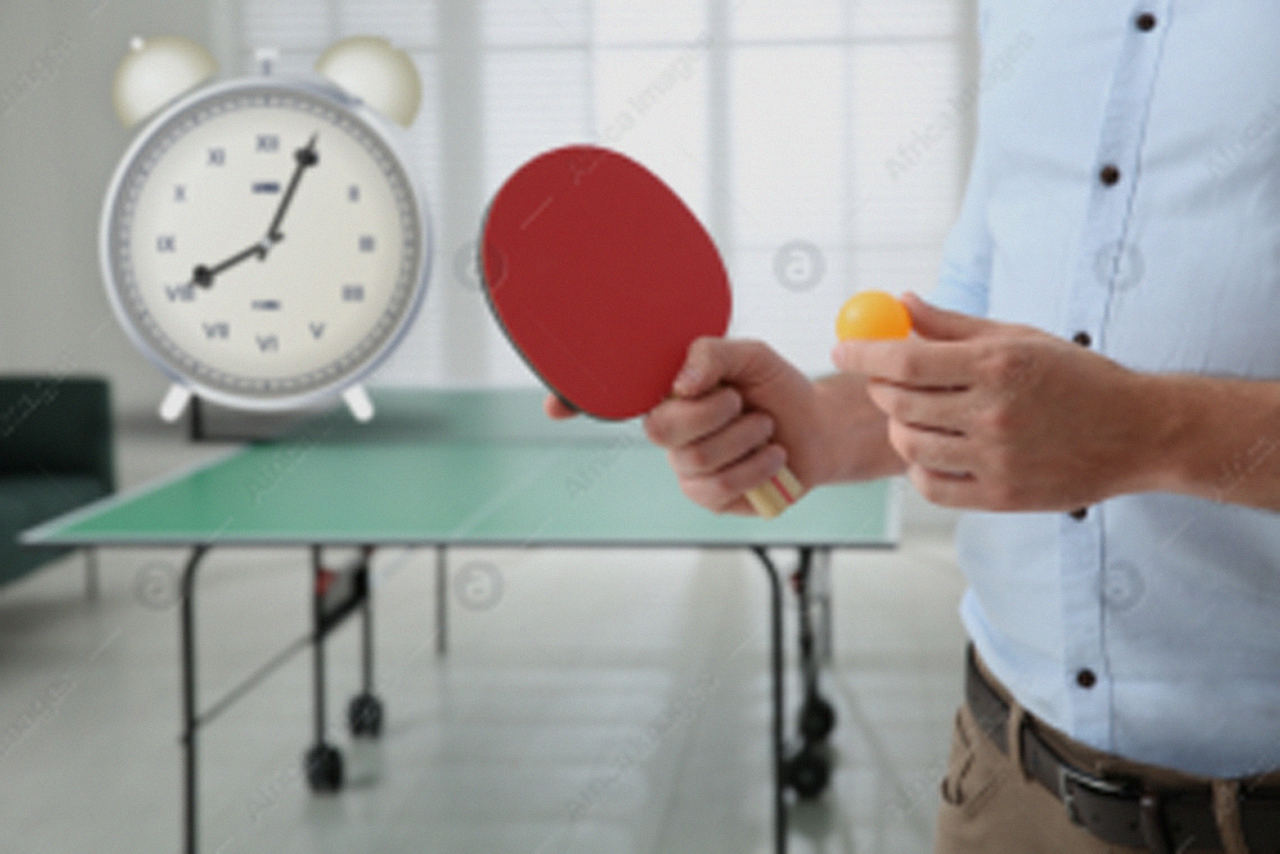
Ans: 8:04
